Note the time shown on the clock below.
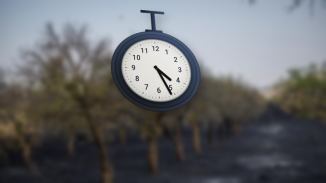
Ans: 4:26
